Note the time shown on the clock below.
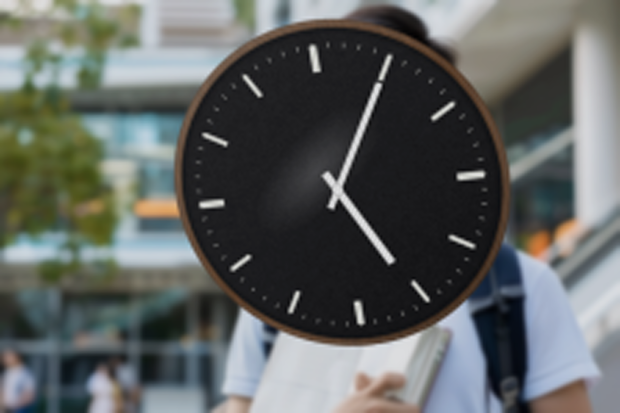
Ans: 5:05
